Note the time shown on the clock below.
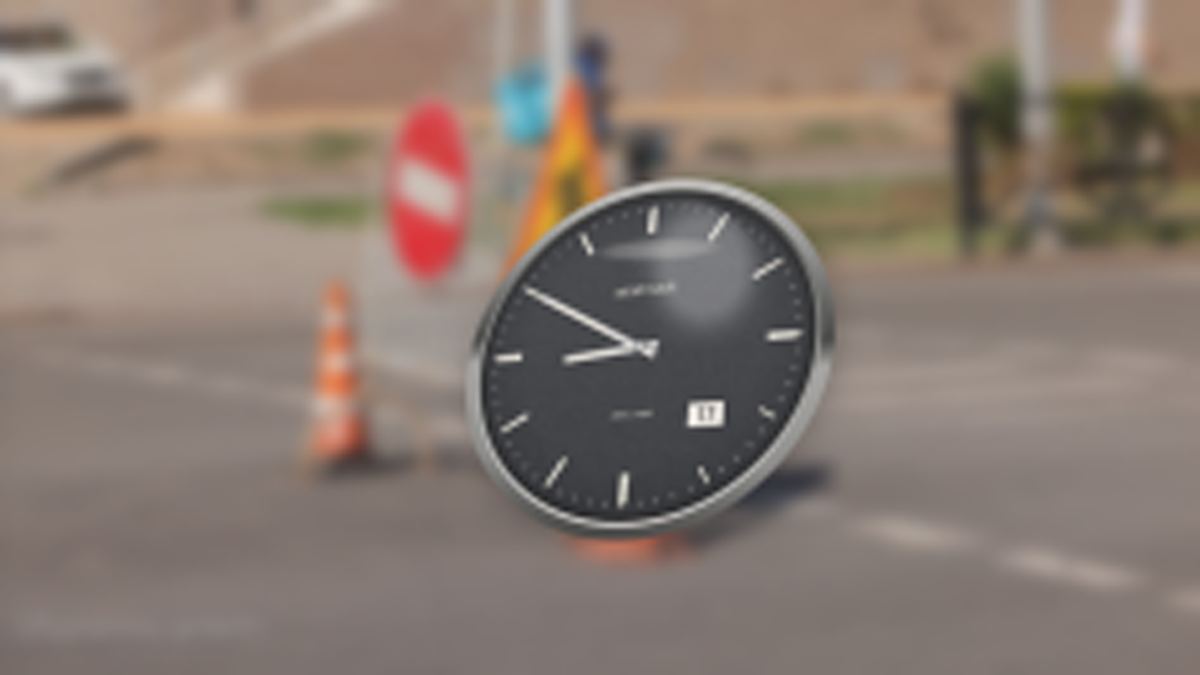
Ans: 8:50
